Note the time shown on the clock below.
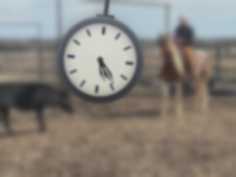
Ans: 5:24
